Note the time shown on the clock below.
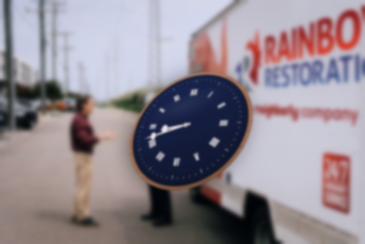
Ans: 8:42
